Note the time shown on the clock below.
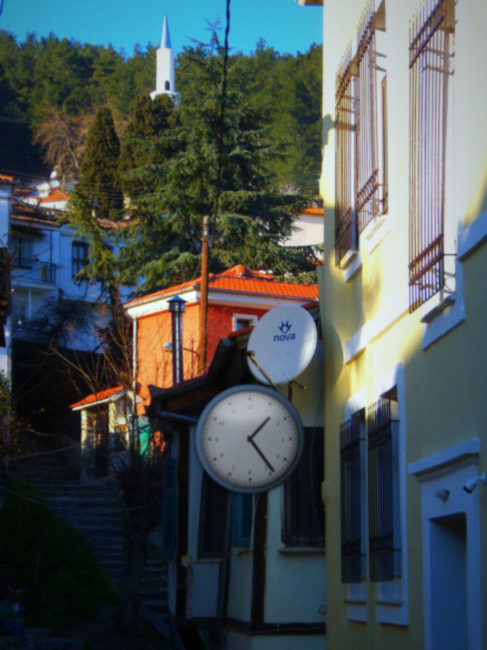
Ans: 1:24
